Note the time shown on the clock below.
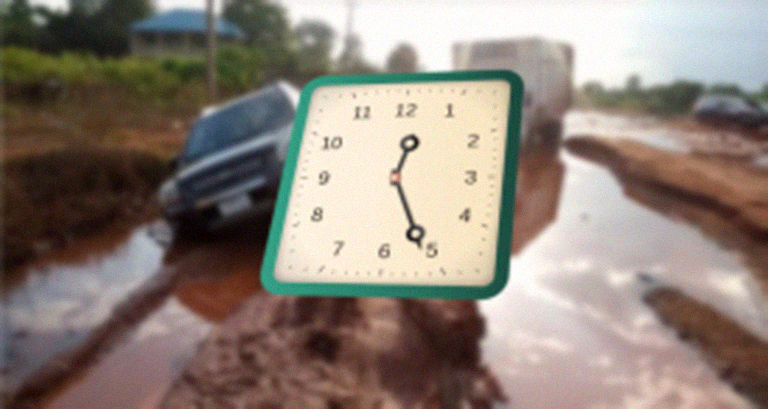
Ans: 12:26
